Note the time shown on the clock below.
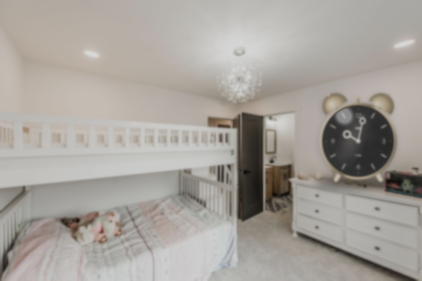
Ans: 10:02
